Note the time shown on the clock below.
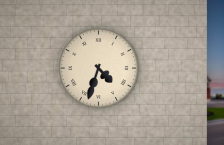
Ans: 4:33
